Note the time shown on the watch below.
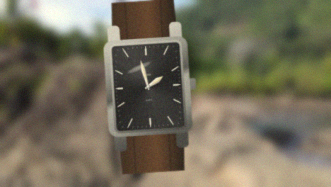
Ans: 1:58
